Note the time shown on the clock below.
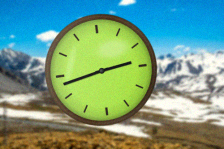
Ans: 2:43
